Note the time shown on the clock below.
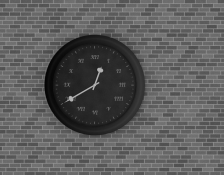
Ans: 12:40
